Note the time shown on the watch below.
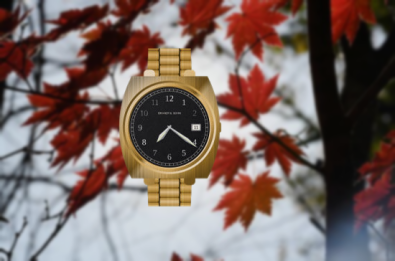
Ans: 7:21
